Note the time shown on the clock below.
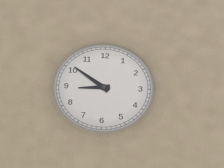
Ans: 8:51
